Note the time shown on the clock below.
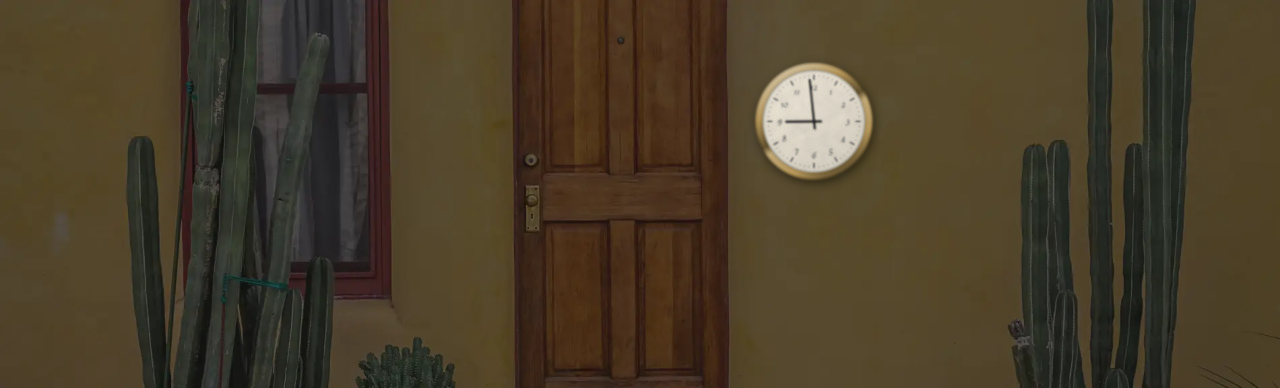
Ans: 8:59
